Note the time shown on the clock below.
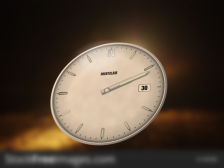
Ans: 2:11
